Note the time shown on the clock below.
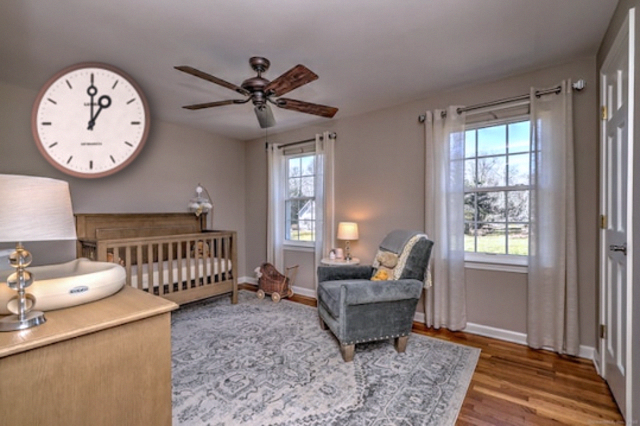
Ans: 1:00
